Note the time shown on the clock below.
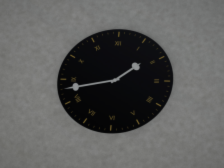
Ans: 1:43
